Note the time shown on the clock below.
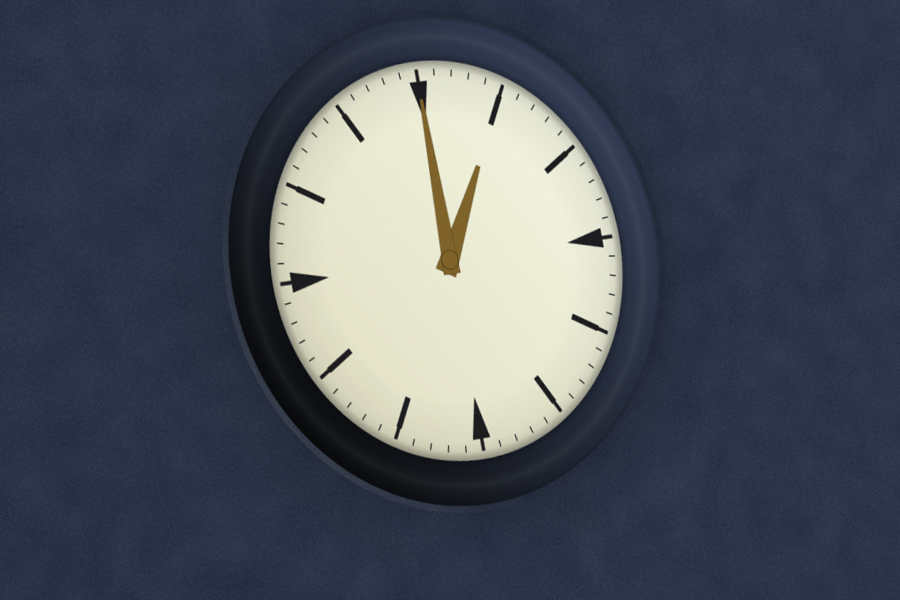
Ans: 1:00
